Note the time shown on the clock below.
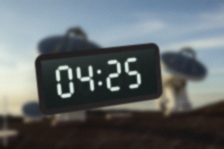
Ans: 4:25
